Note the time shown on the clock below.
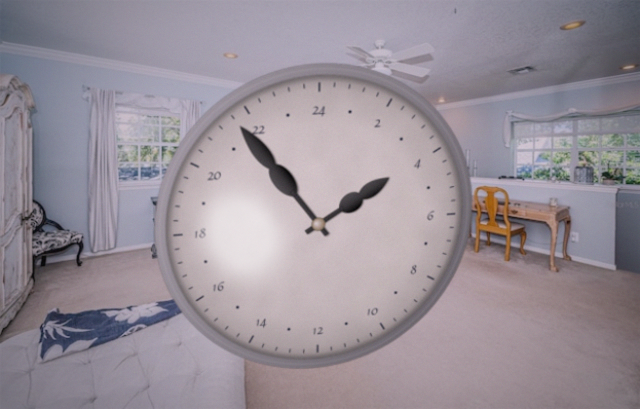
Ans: 3:54
